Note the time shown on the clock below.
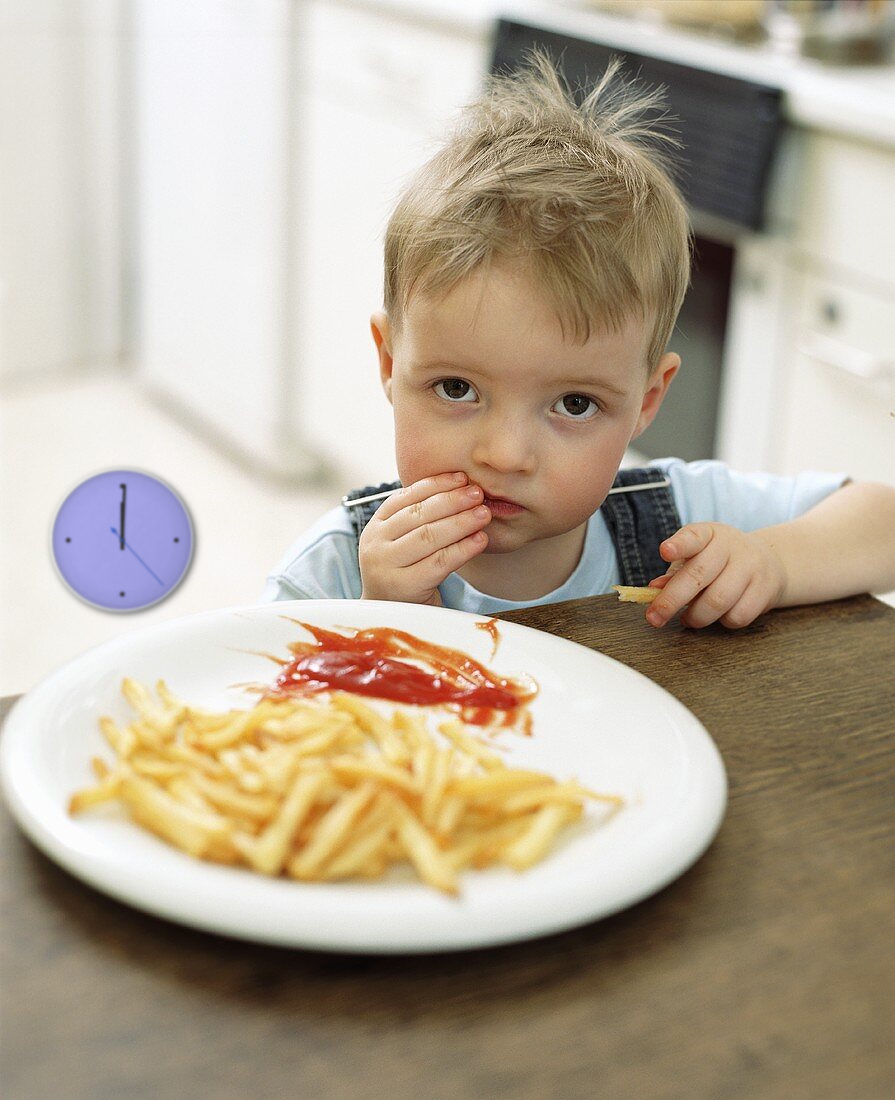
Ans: 12:00:23
